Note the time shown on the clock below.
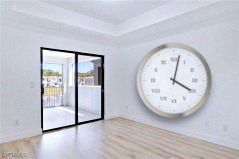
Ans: 4:02
